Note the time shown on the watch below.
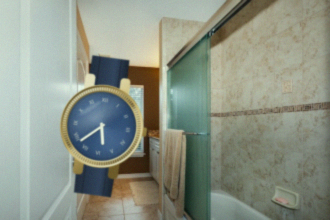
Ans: 5:38
